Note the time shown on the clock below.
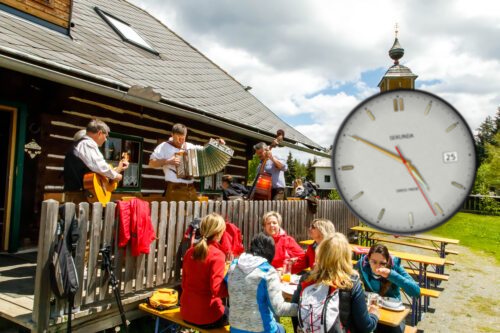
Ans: 4:50:26
